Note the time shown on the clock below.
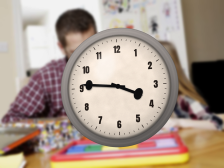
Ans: 3:46
